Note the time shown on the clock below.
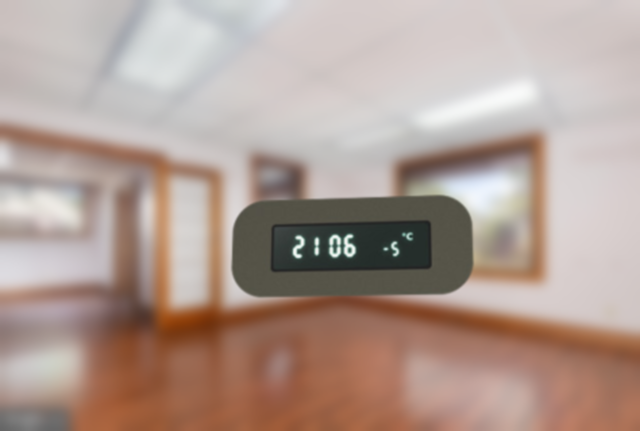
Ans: 21:06
